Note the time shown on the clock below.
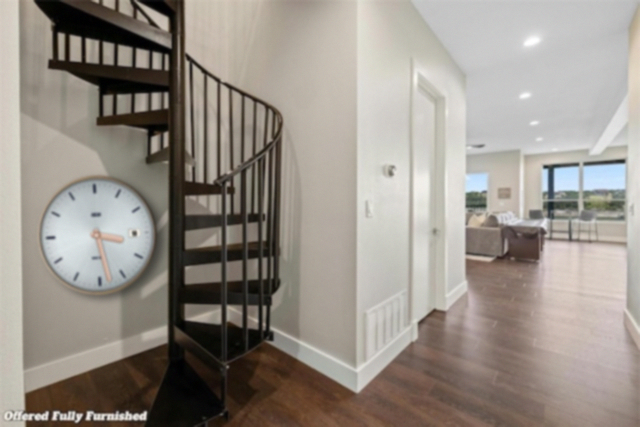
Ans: 3:28
